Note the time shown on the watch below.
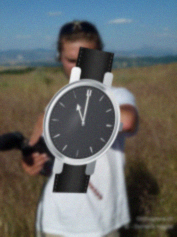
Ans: 11:00
